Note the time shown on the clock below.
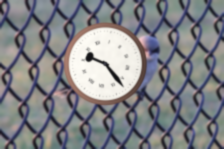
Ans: 10:27
